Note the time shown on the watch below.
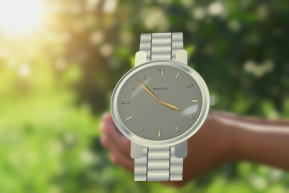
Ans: 3:53
